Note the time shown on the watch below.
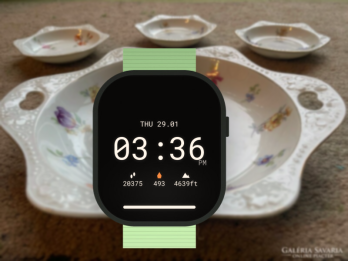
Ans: 3:36
